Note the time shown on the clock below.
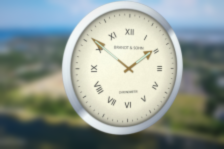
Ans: 1:51
